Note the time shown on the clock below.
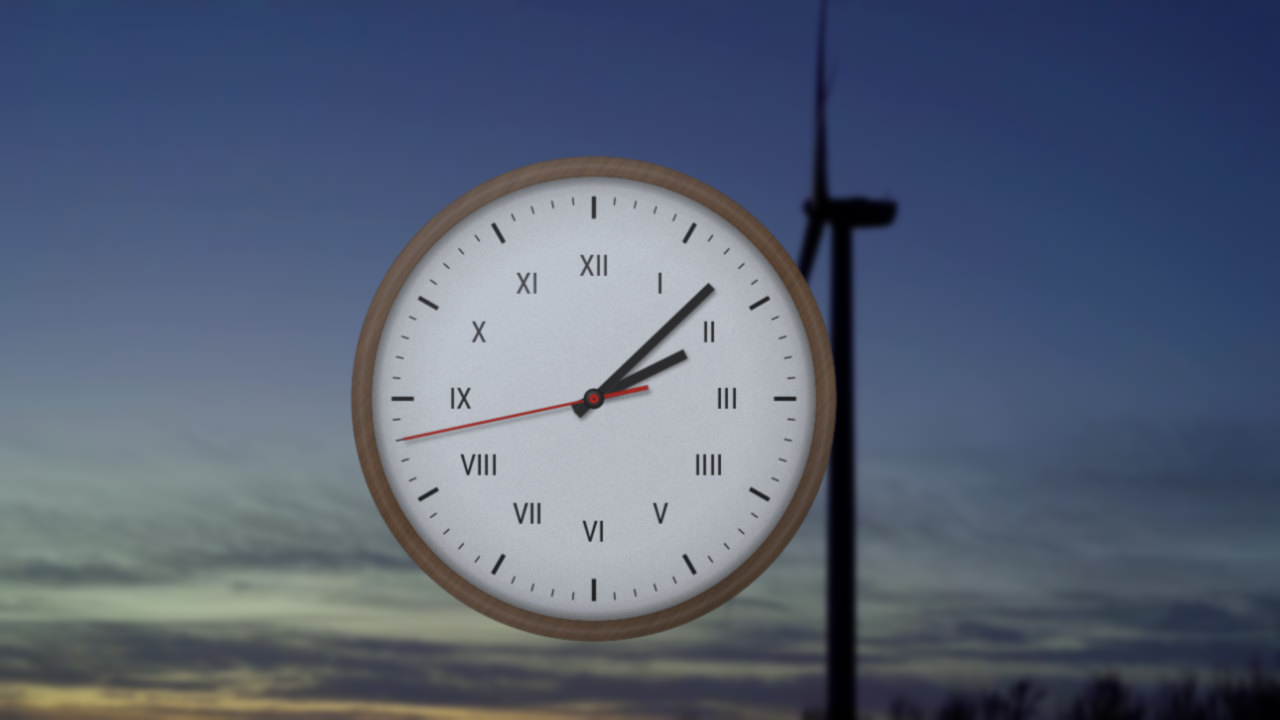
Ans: 2:07:43
